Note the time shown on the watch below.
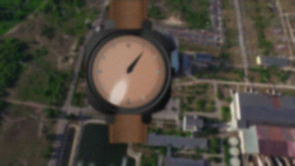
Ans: 1:06
